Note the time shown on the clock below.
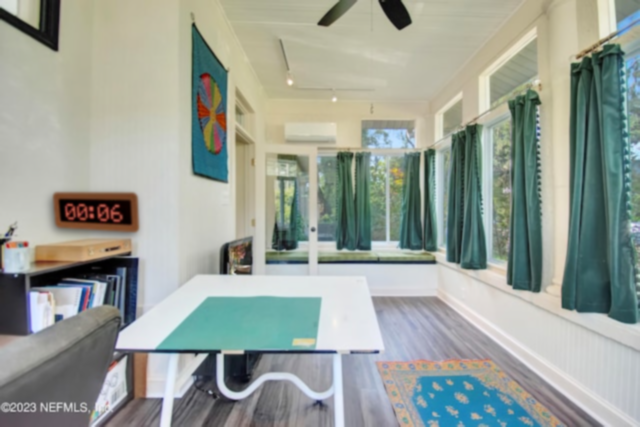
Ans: 0:06
